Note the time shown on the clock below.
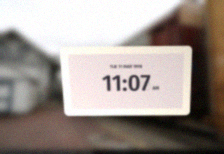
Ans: 11:07
